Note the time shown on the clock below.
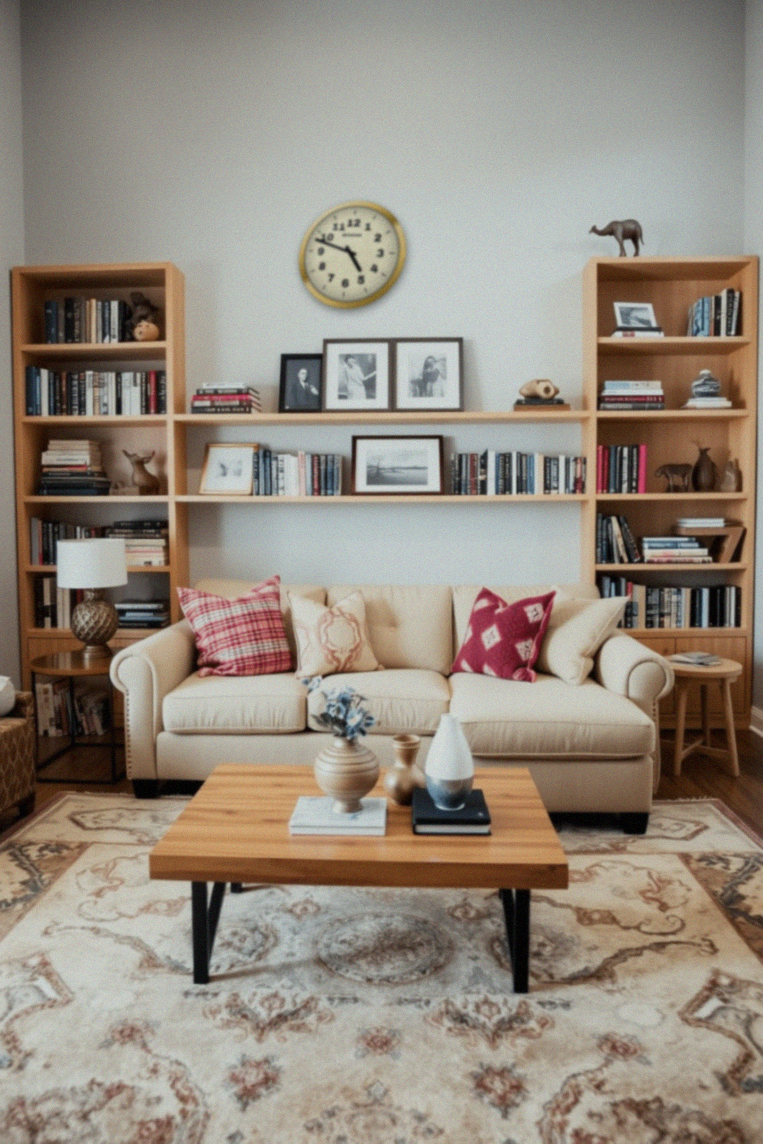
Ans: 4:48
